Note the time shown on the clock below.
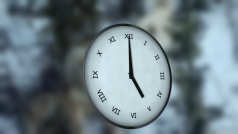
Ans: 5:00
